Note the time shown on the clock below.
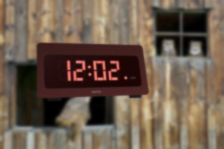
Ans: 12:02
